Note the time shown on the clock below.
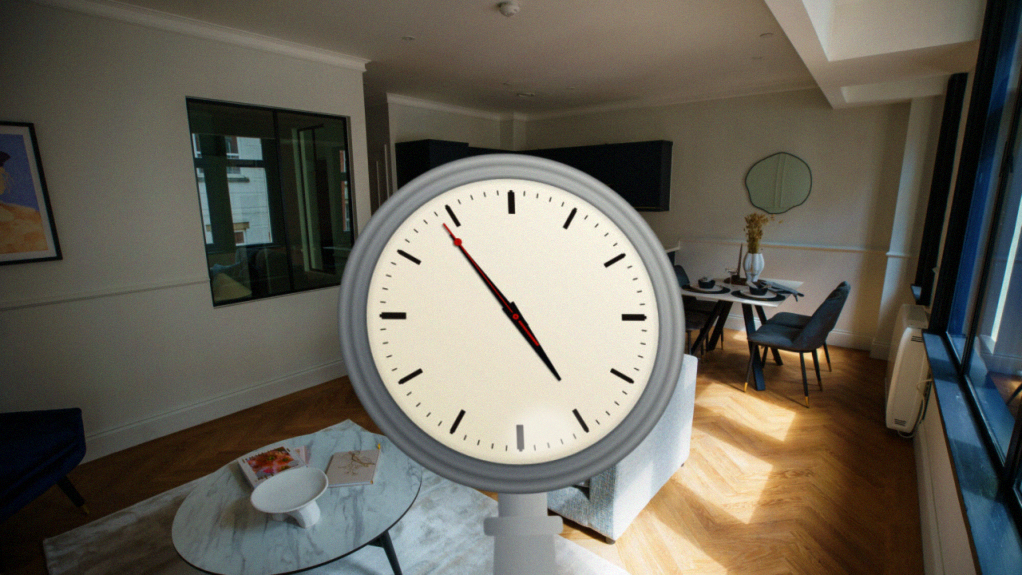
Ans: 4:53:54
